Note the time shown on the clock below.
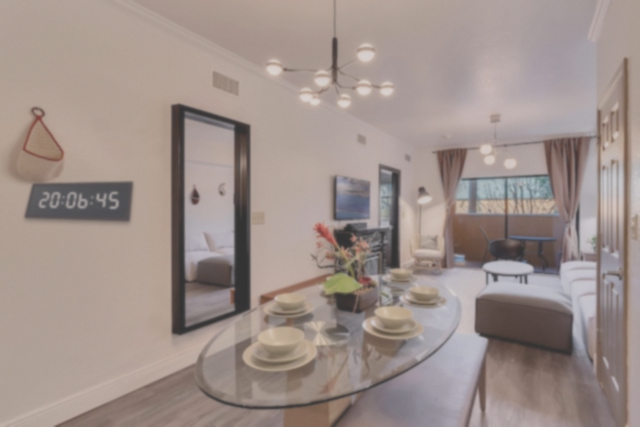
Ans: 20:06:45
